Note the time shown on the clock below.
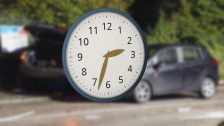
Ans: 2:33
